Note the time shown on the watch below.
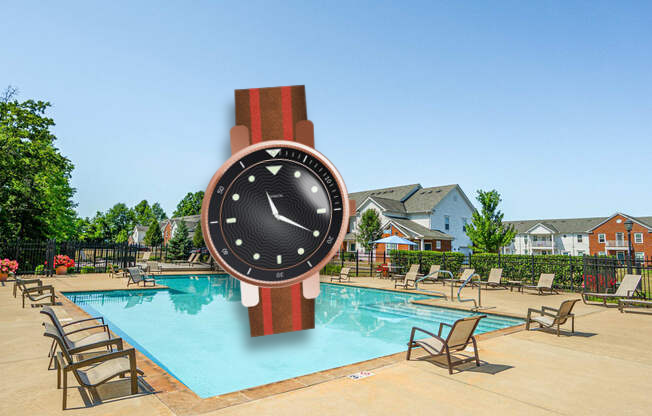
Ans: 11:20
